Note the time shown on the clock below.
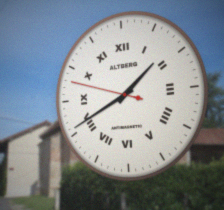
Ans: 1:40:48
